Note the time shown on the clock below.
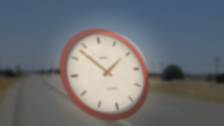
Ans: 1:53
